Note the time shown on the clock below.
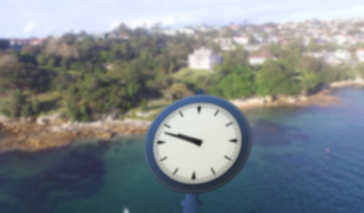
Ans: 9:48
